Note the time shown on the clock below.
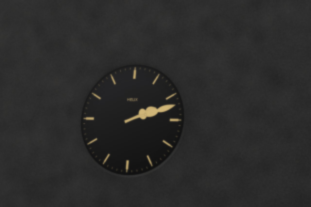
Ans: 2:12
